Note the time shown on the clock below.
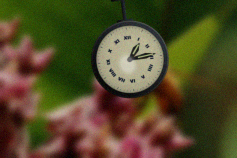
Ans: 1:14
